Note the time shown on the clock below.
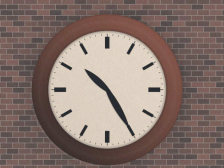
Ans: 10:25
